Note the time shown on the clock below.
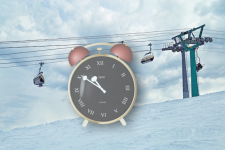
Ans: 10:51
